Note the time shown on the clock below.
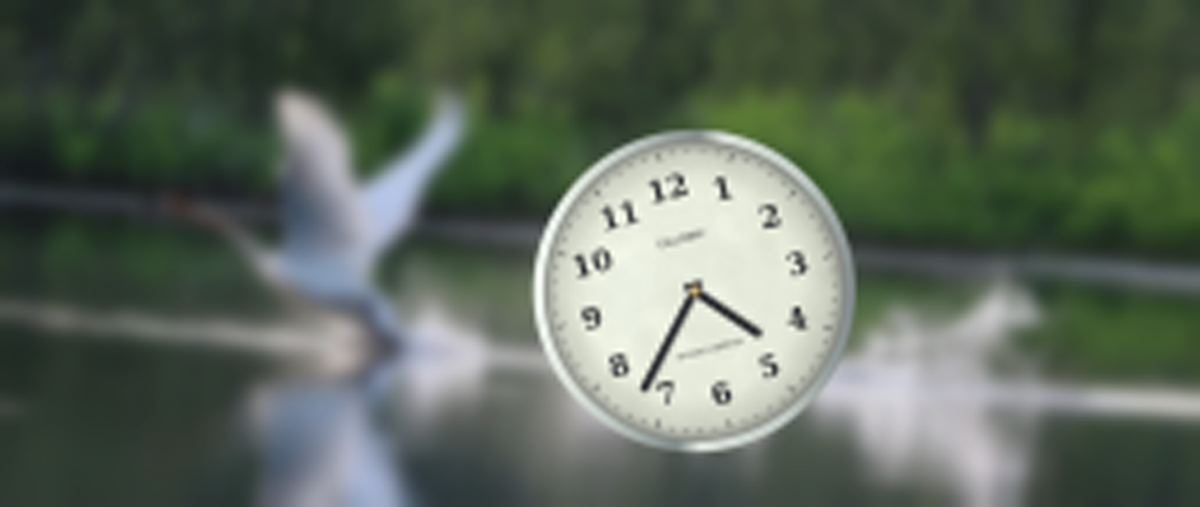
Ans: 4:37
